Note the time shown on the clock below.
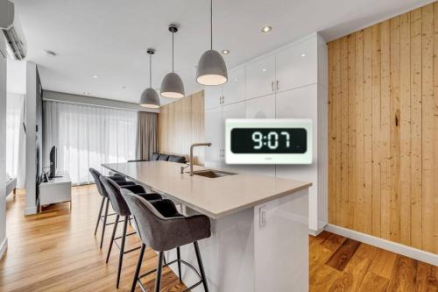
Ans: 9:07
